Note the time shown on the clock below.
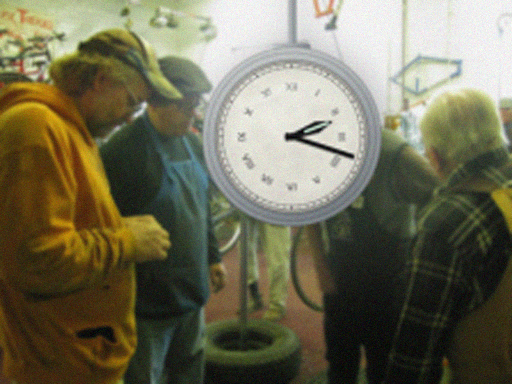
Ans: 2:18
